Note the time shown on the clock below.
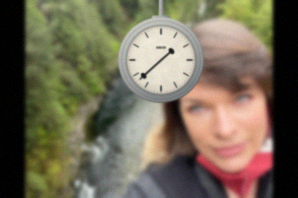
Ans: 1:38
